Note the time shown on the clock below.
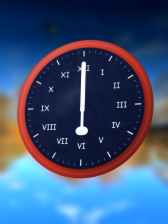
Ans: 6:00
